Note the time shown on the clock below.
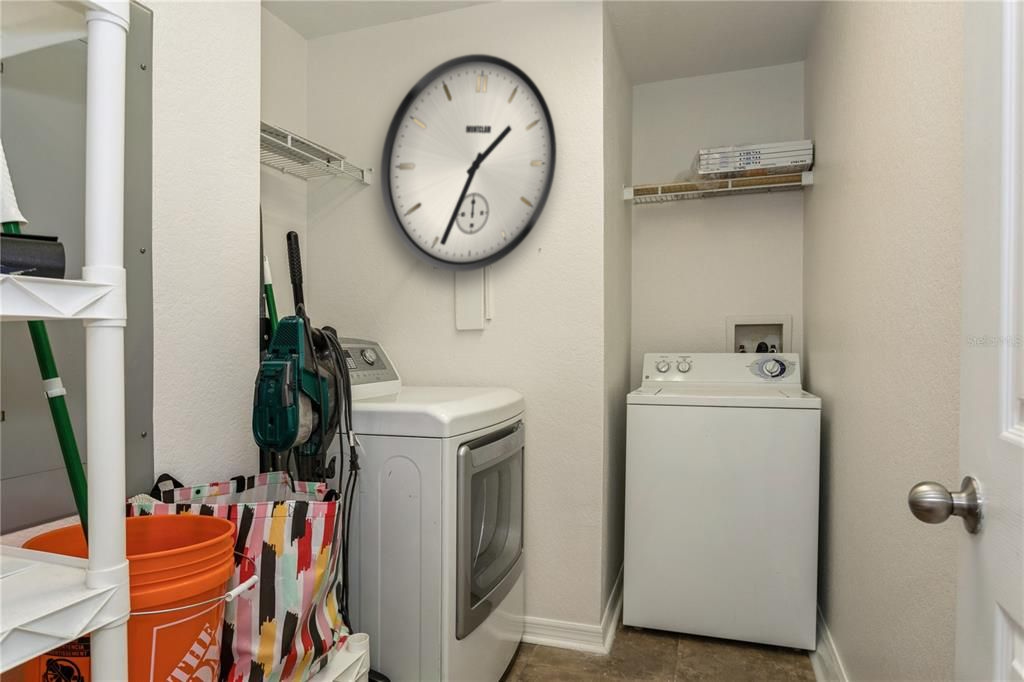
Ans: 1:34
